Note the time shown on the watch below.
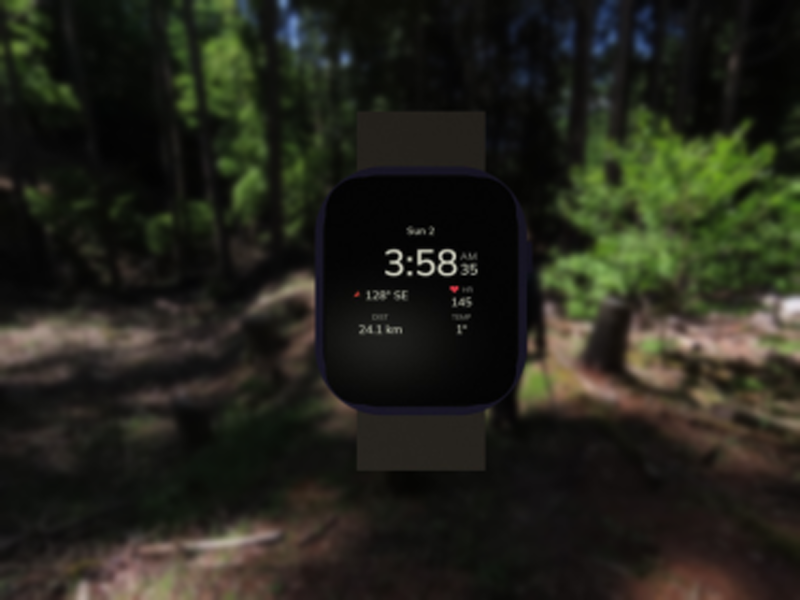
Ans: 3:58
